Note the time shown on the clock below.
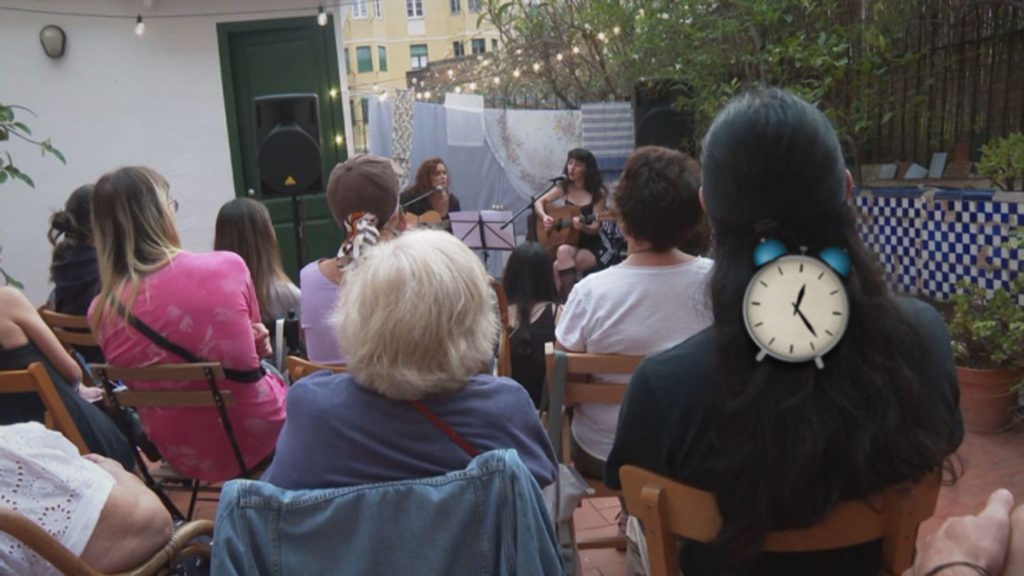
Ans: 12:23
